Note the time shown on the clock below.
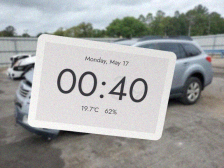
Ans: 0:40
